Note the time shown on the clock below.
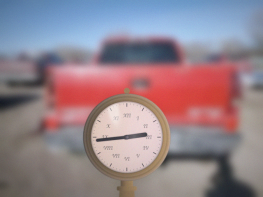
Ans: 2:44
